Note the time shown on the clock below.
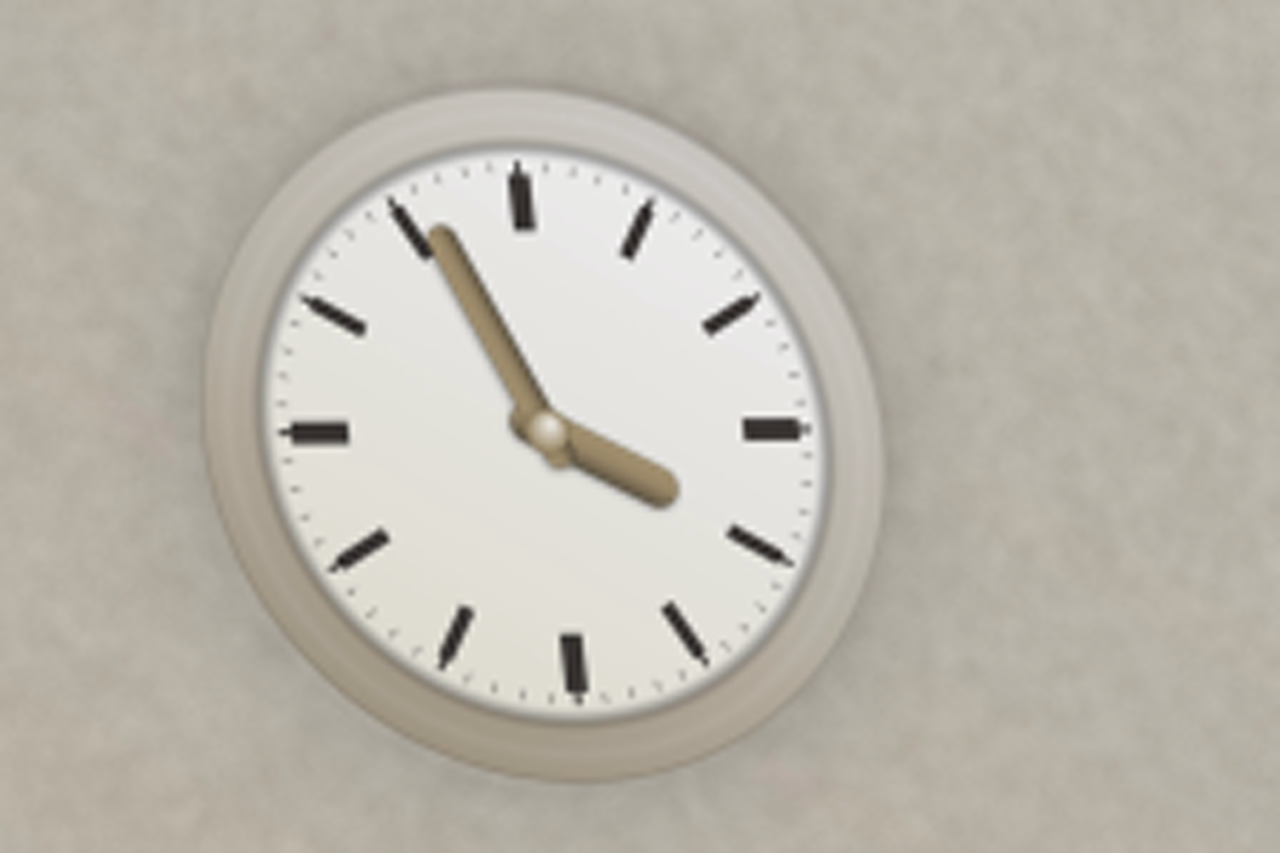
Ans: 3:56
